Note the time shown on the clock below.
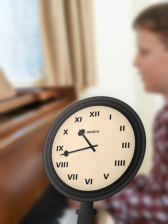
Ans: 10:43
